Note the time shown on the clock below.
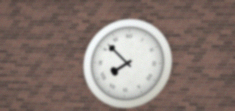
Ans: 7:52
